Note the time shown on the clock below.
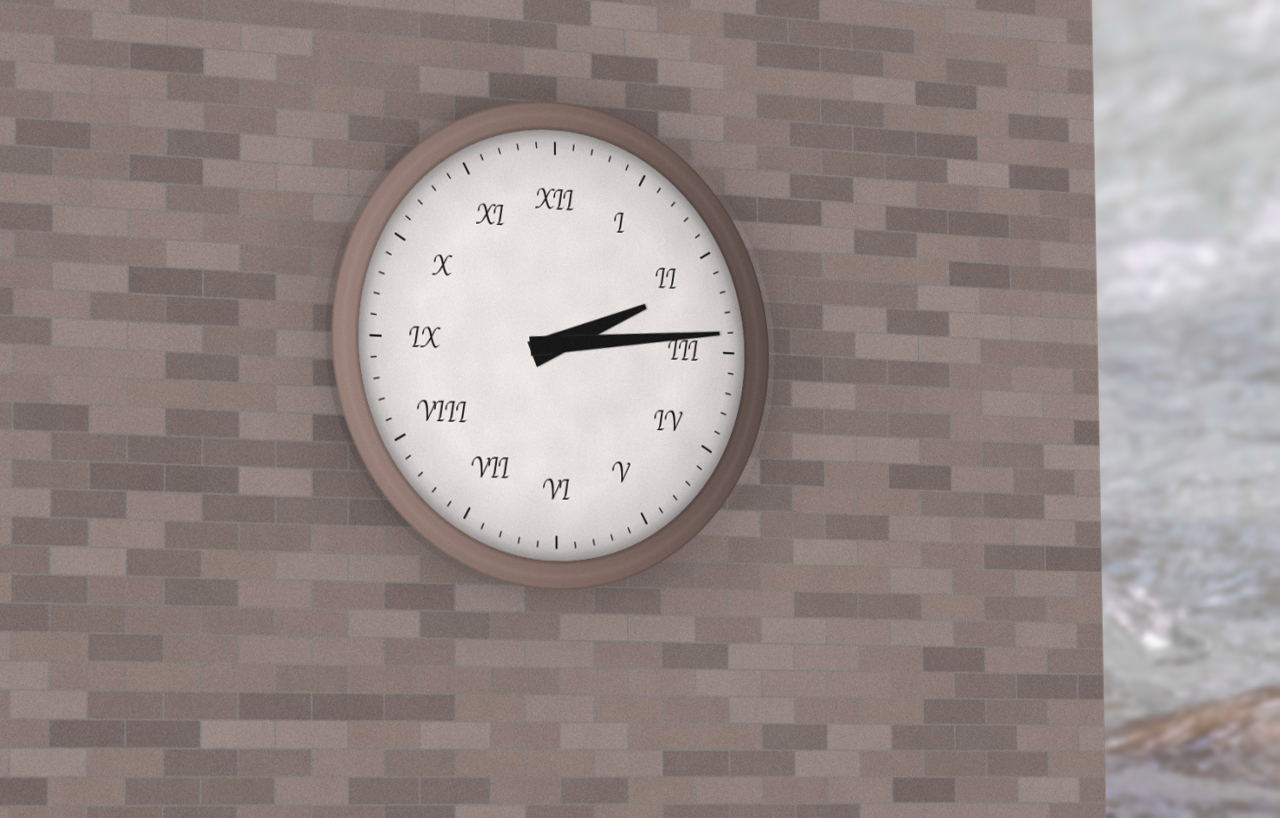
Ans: 2:14
